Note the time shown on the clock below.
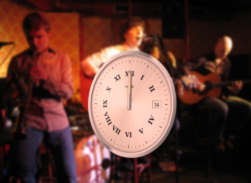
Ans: 12:00
